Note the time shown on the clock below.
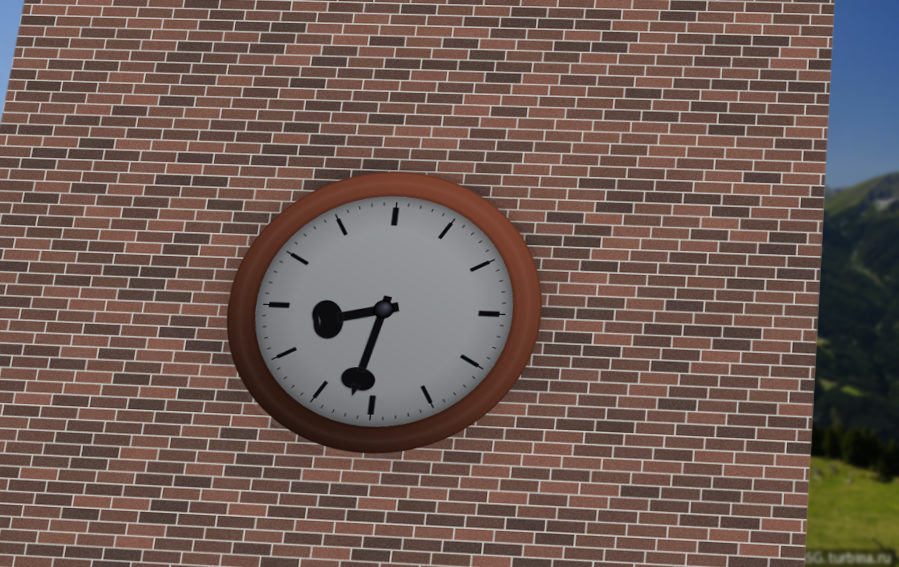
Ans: 8:32
